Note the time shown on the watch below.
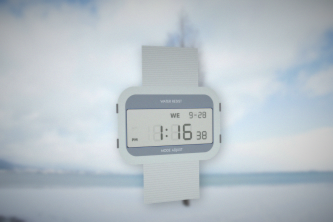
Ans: 1:16
